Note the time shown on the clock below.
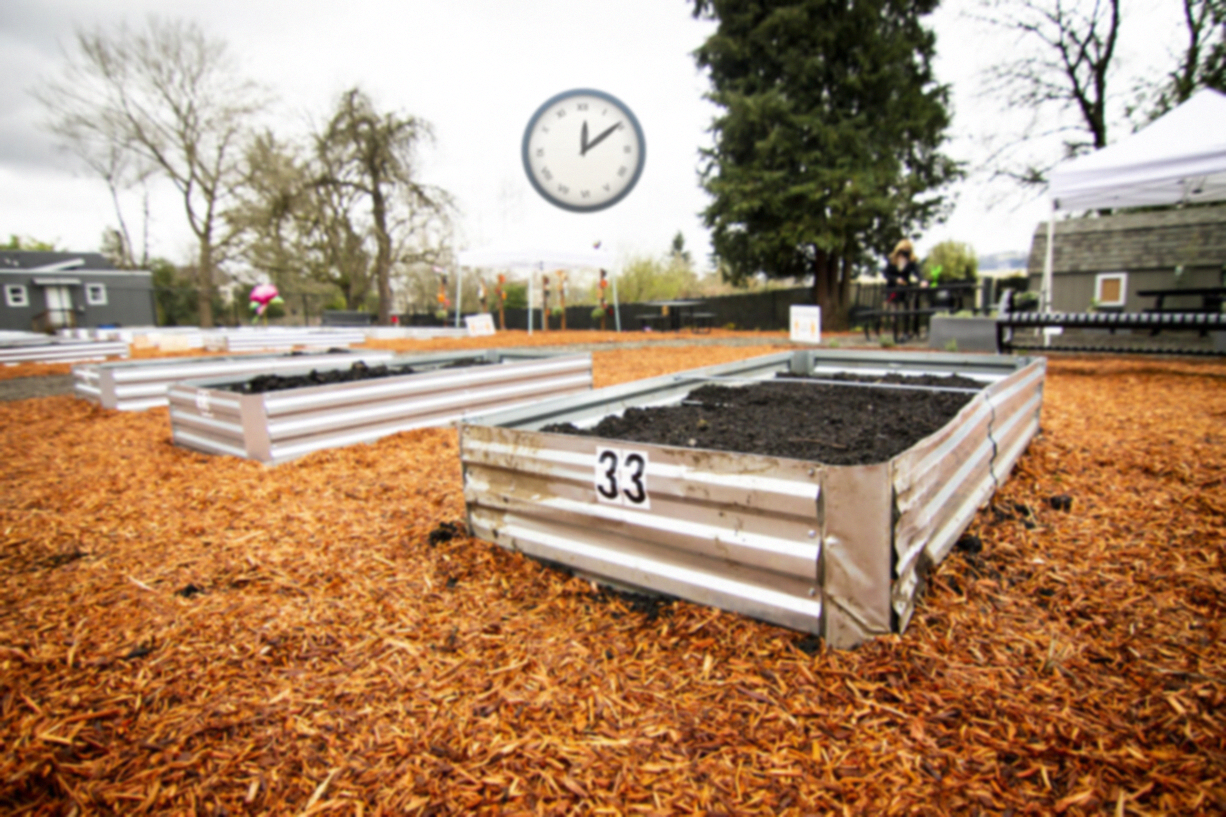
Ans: 12:09
